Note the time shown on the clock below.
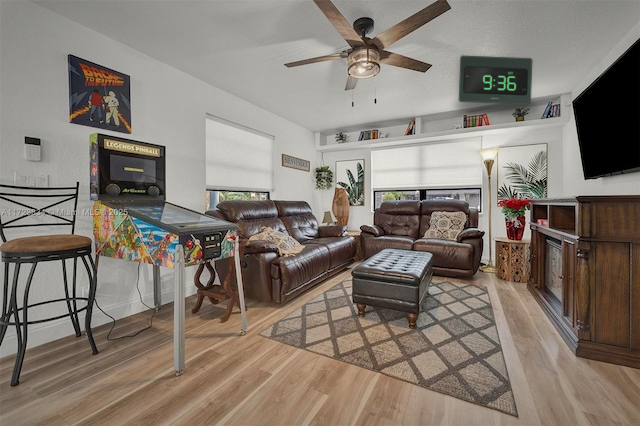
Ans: 9:36
